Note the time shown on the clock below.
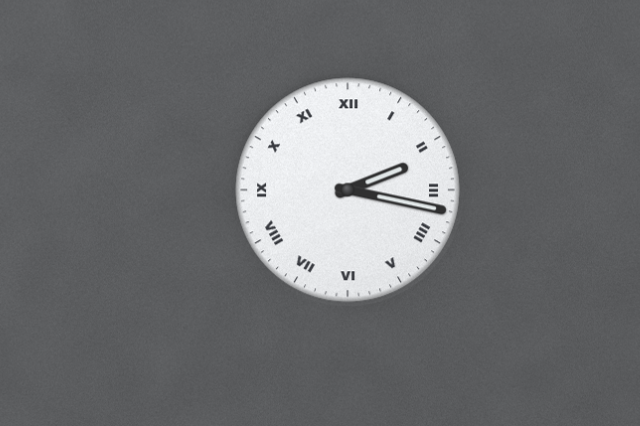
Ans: 2:17
